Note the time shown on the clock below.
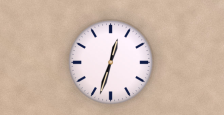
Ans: 12:33
